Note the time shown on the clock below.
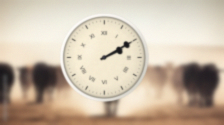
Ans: 2:10
